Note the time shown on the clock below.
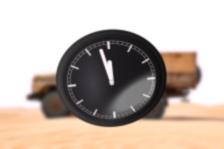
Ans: 11:58
